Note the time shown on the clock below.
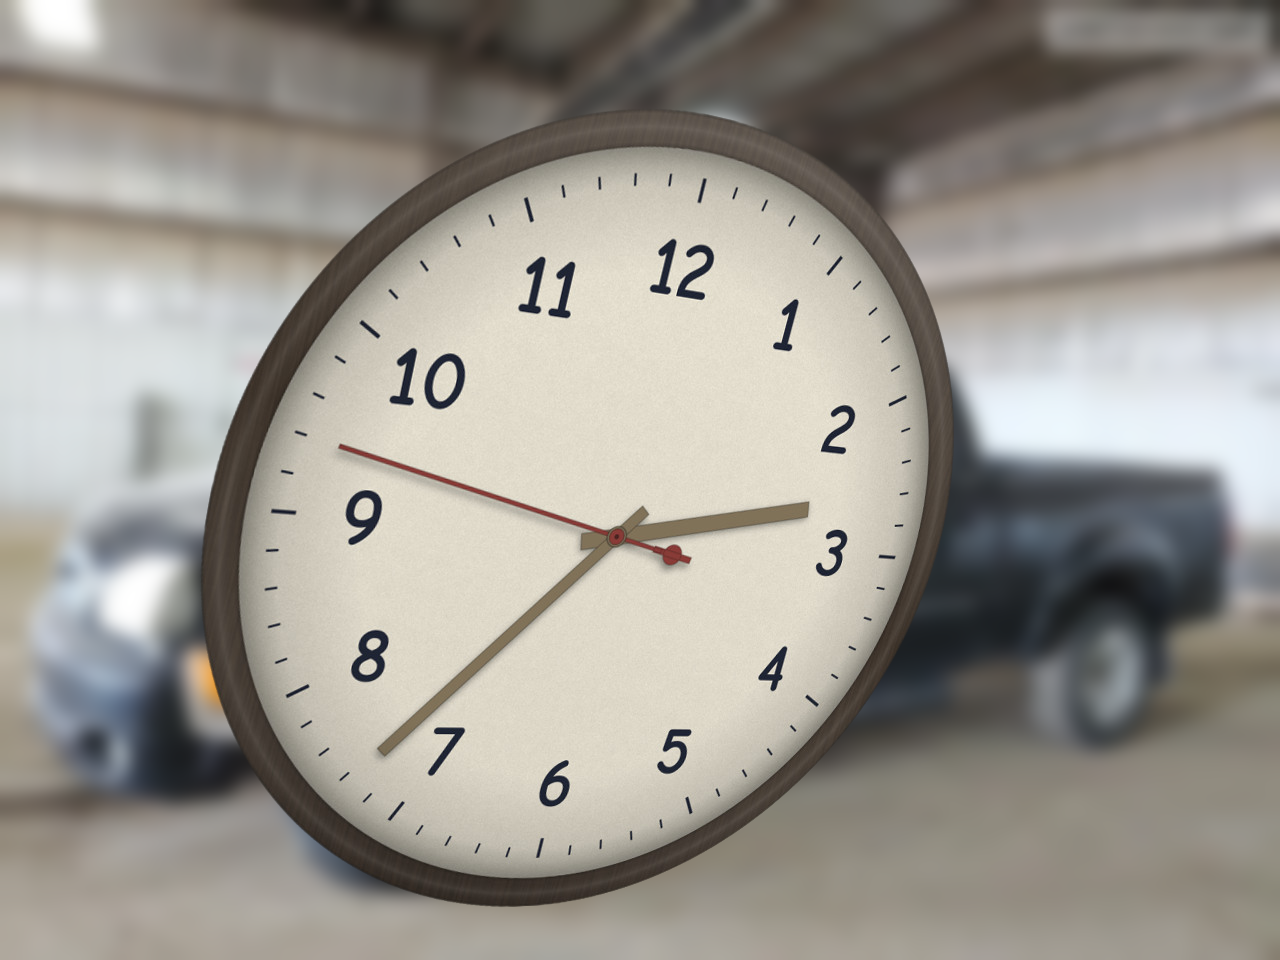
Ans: 2:36:47
